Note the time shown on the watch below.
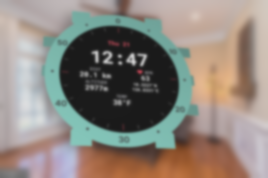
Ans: 12:47
